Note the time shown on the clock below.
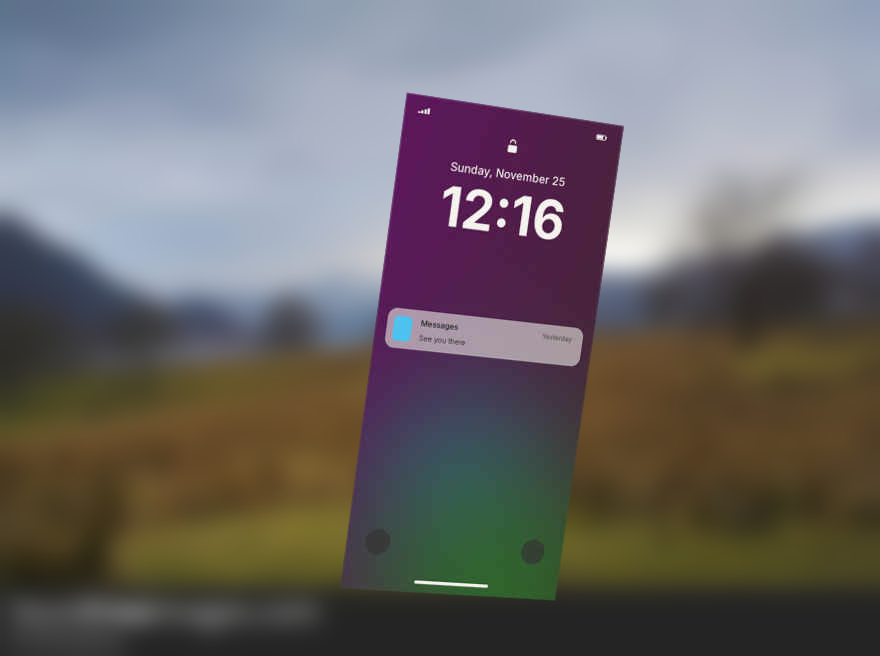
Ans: 12:16
